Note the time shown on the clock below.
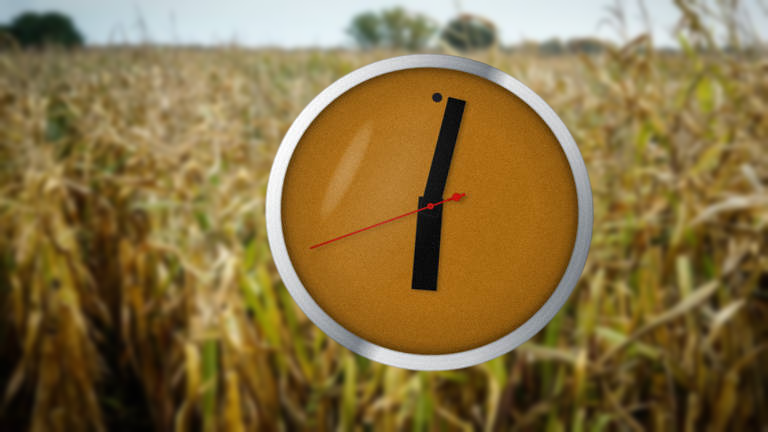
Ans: 6:01:41
